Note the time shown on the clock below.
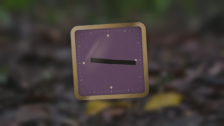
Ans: 9:16
